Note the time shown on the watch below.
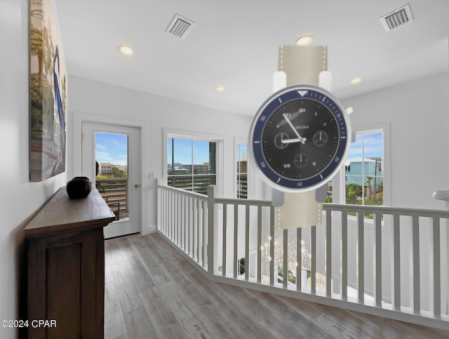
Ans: 8:54
